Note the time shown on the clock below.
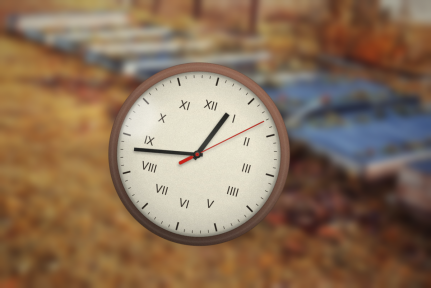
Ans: 12:43:08
